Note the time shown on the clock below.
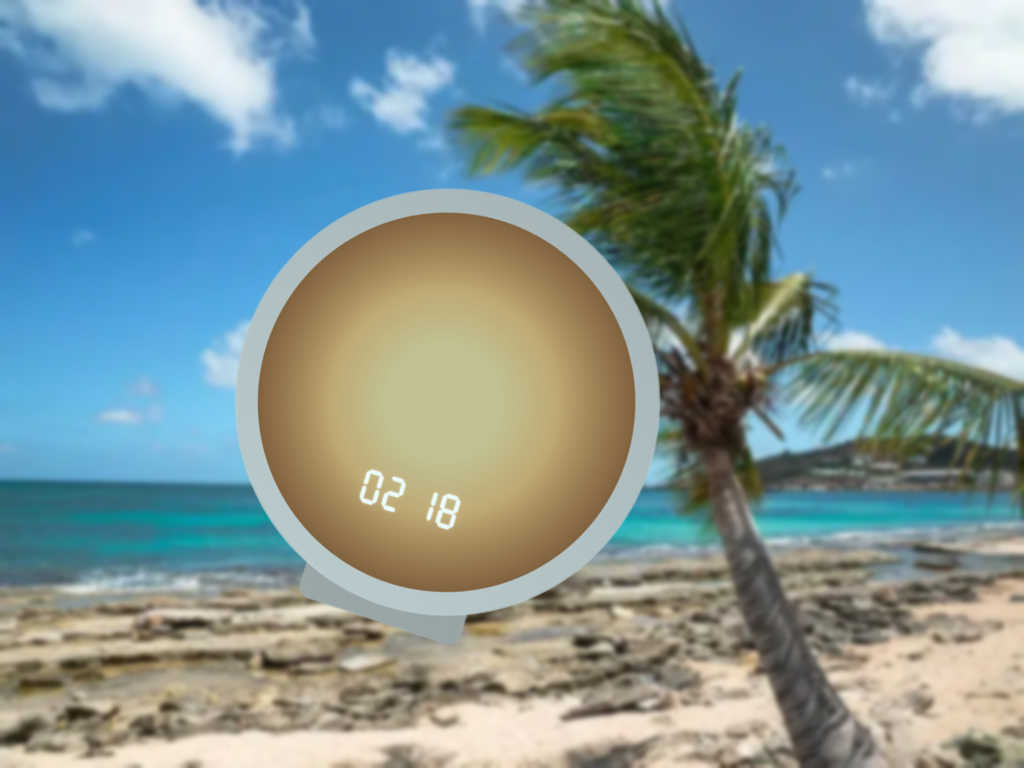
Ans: 2:18
